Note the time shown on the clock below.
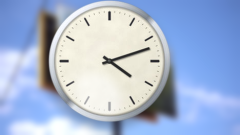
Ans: 4:12
